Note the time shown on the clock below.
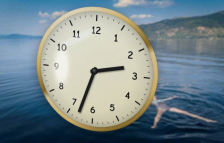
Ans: 2:33
